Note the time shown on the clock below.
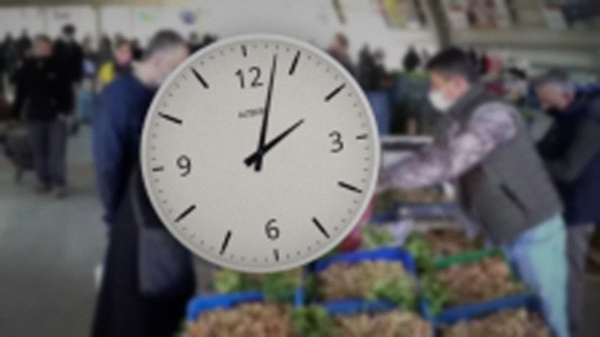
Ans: 2:03
